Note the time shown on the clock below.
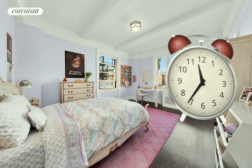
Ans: 11:36
